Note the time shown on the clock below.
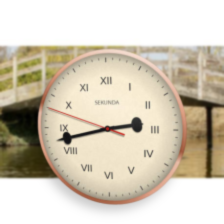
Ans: 2:42:48
